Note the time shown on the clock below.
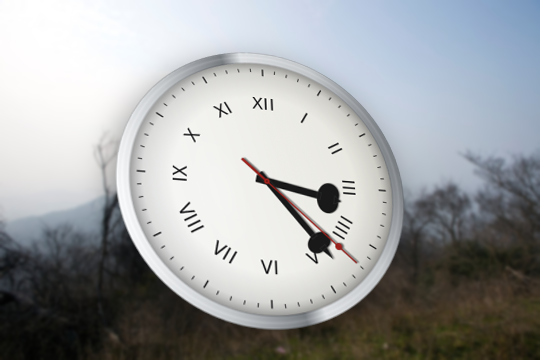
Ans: 3:23:22
